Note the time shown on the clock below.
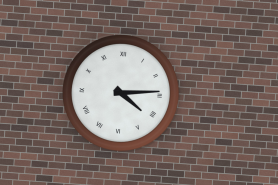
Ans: 4:14
